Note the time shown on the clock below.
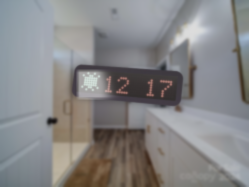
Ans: 12:17
